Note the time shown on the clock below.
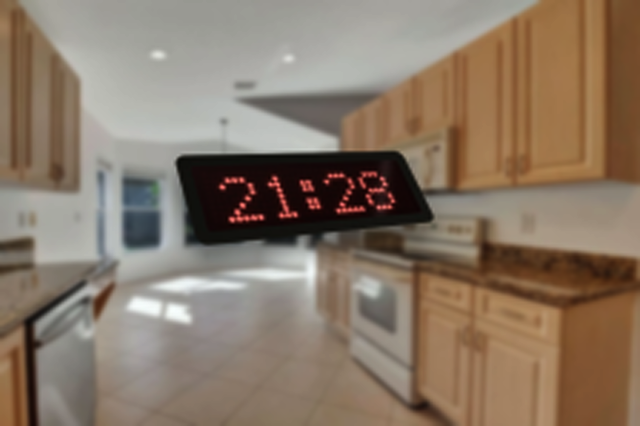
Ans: 21:28
